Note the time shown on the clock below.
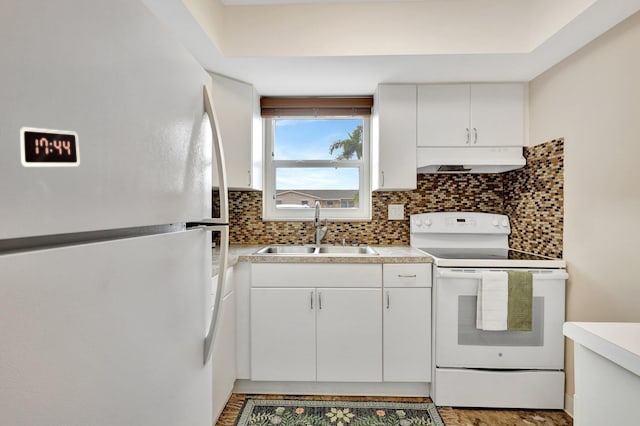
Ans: 17:44
